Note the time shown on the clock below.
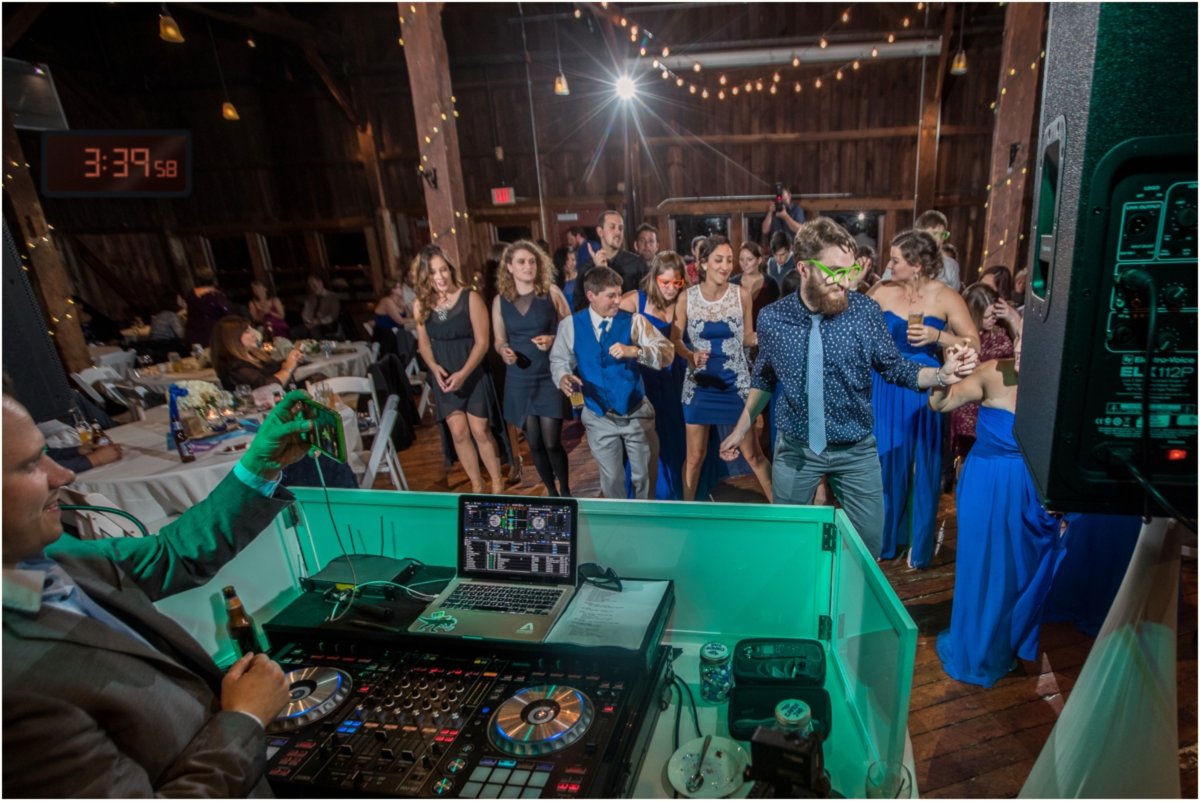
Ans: 3:39:58
